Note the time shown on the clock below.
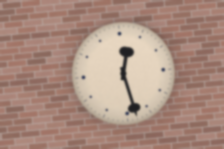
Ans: 12:28
